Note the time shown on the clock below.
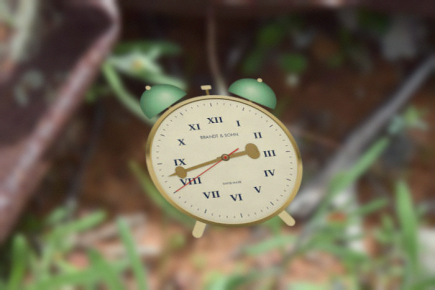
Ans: 2:42:40
